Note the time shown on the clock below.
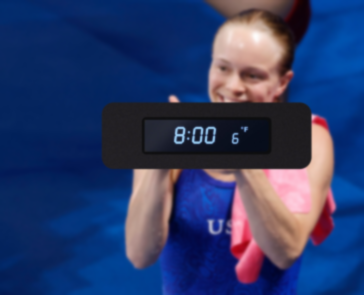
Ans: 8:00
